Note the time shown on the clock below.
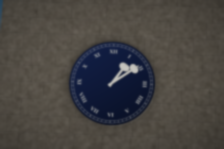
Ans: 1:09
